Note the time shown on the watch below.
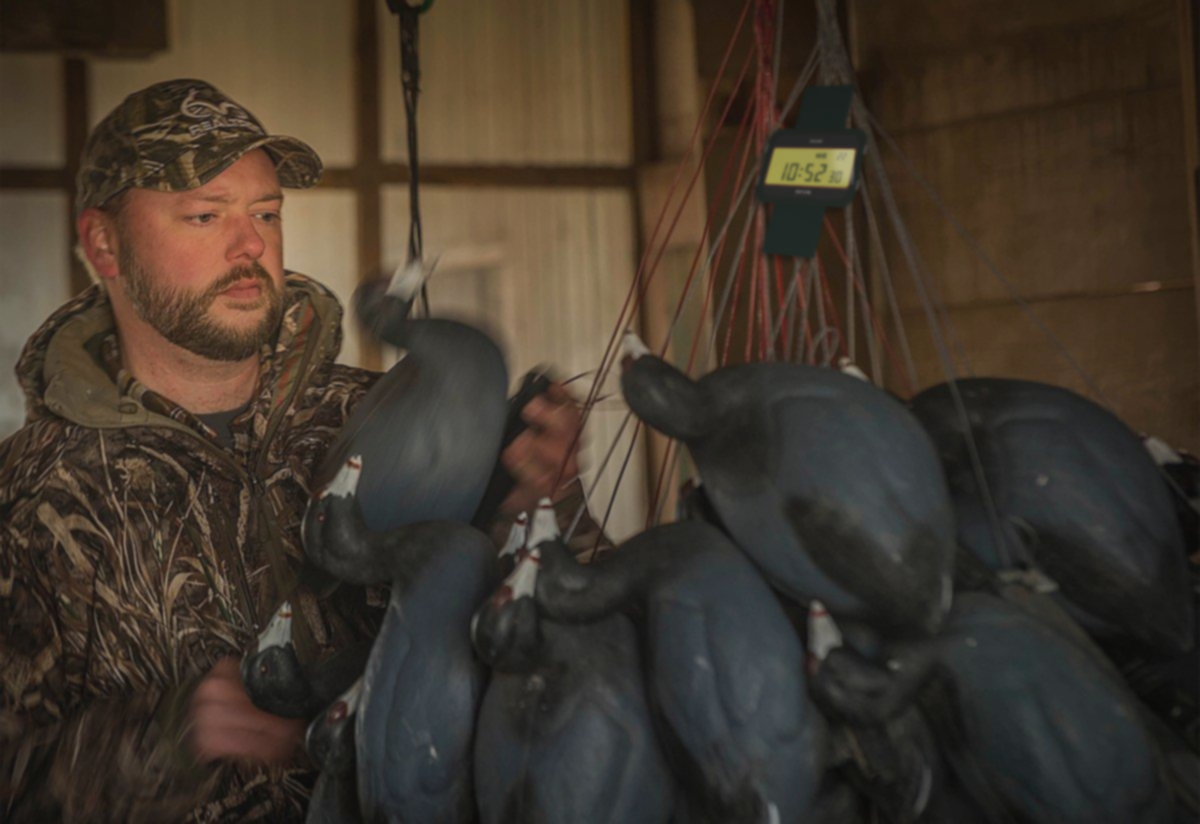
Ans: 10:52
